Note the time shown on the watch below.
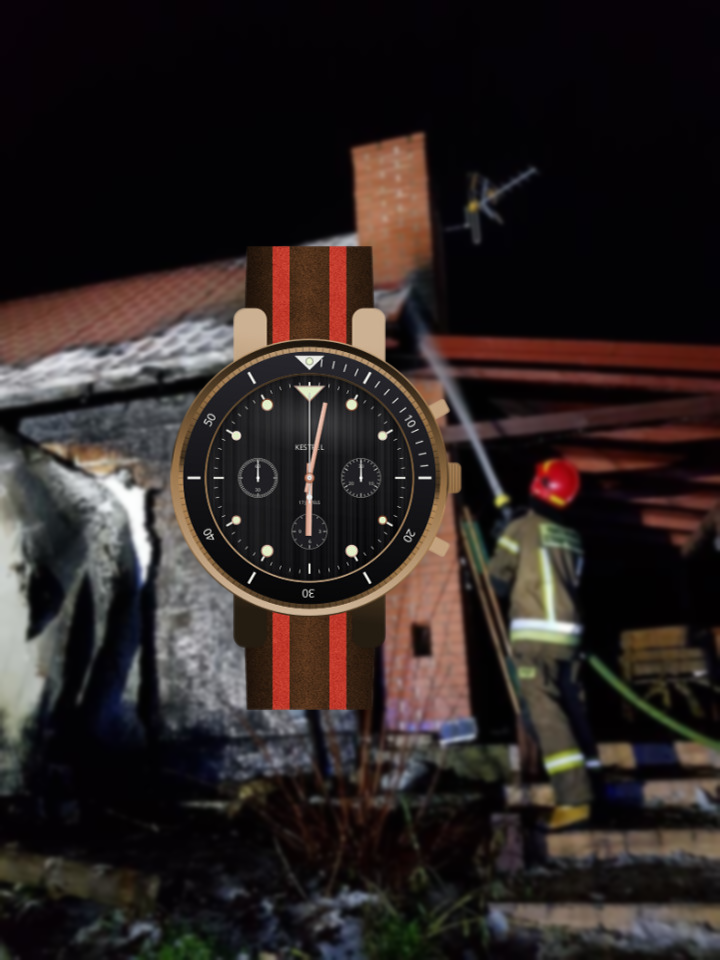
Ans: 6:02
